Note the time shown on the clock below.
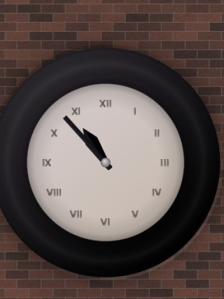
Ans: 10:53
